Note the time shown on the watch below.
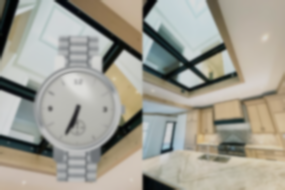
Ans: 6:34
